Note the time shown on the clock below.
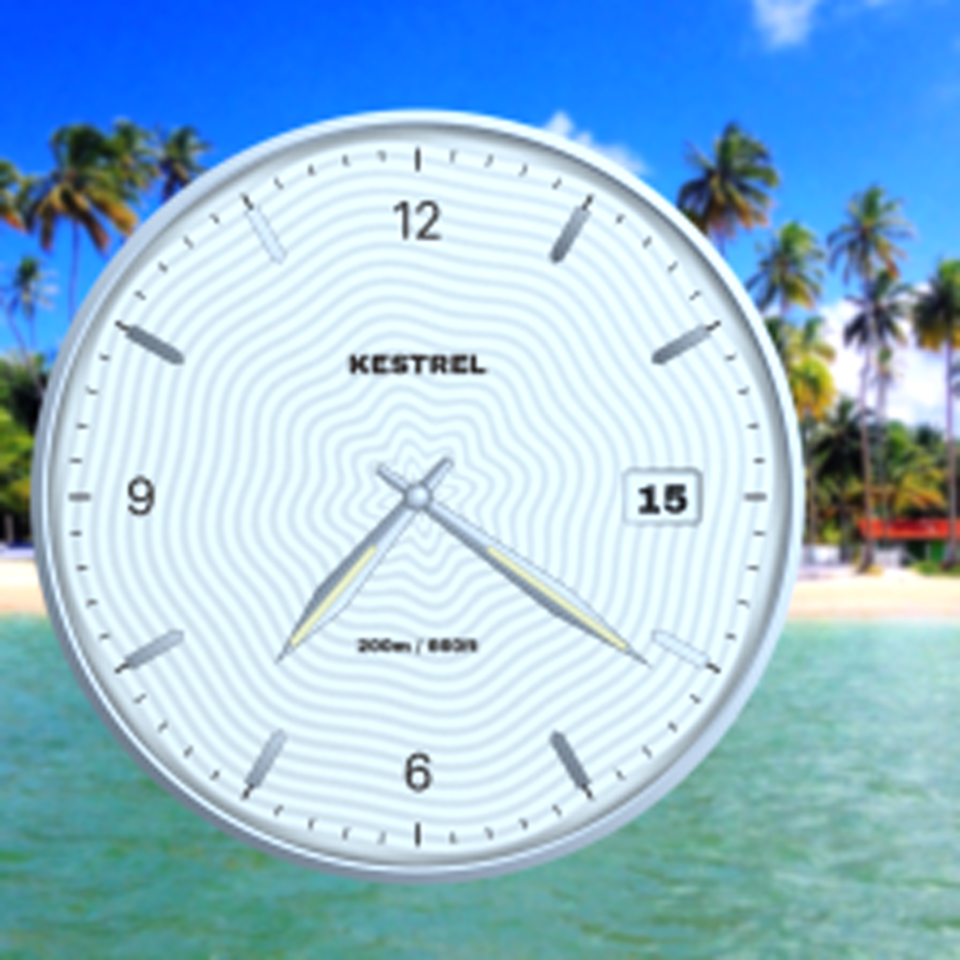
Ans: 7:21
